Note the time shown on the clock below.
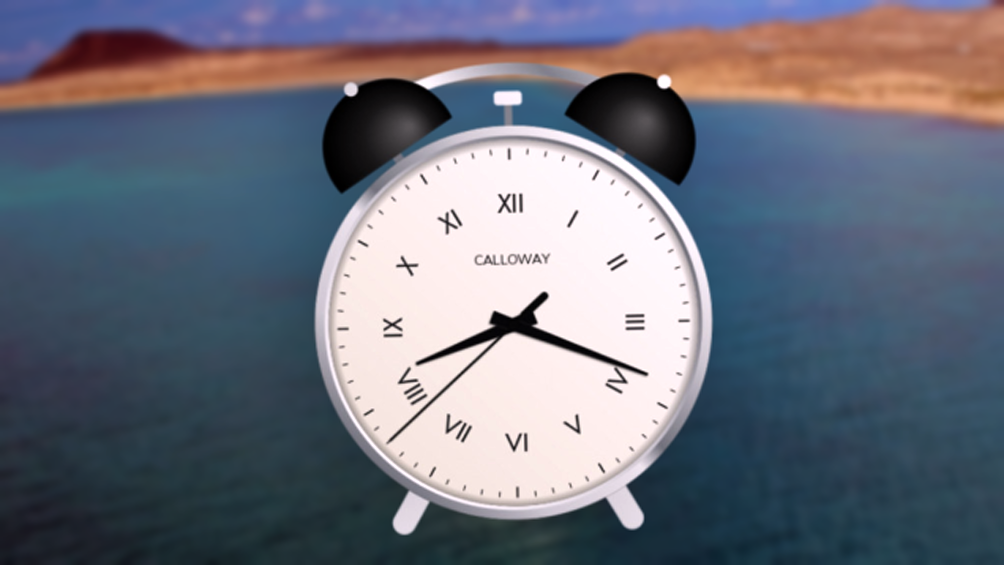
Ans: 8:18:38
